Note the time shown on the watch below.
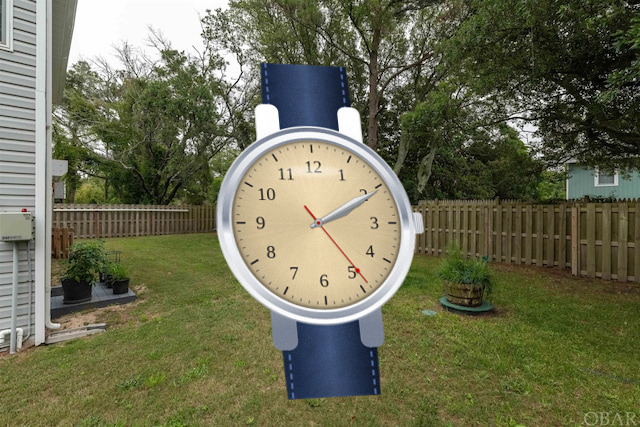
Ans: 2:10:24
